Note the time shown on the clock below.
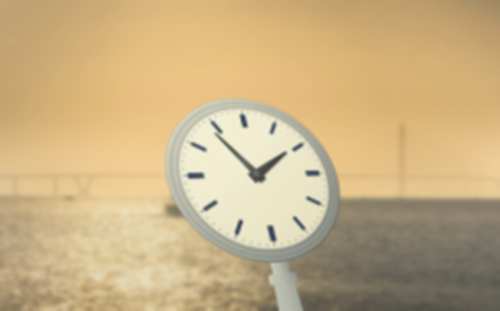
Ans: 1:54
